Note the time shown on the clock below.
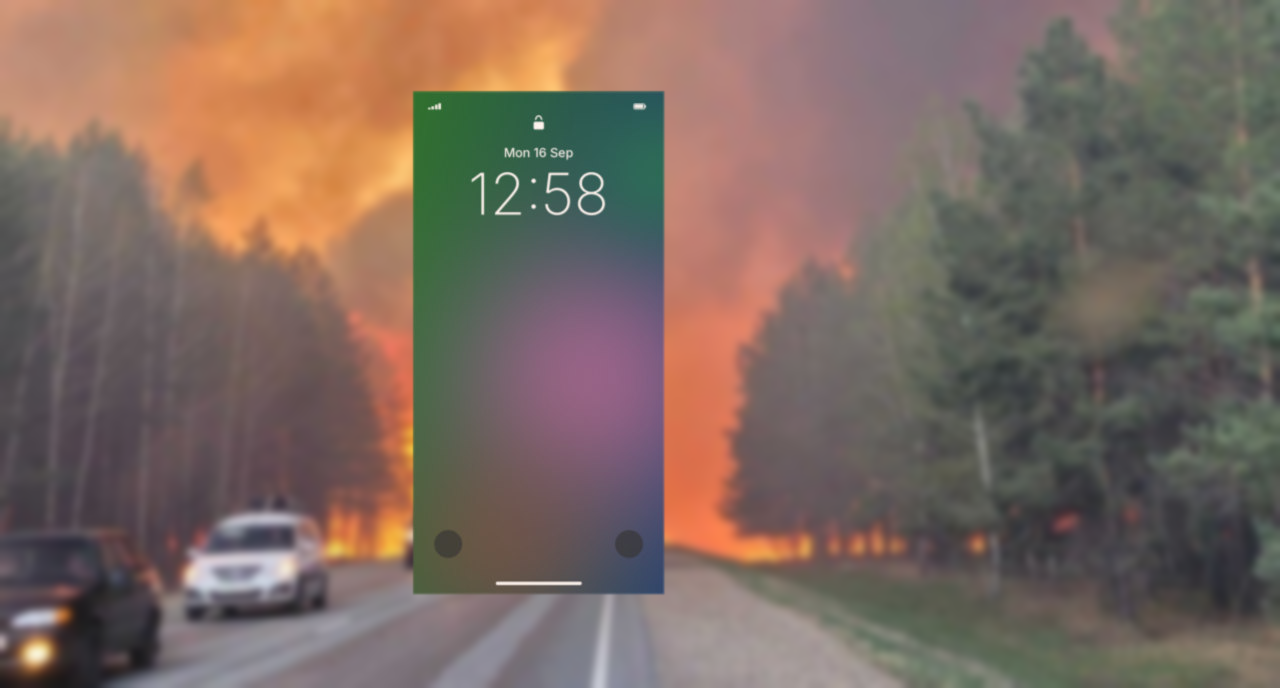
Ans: 12:58
